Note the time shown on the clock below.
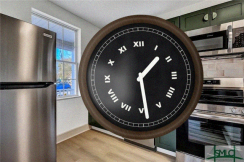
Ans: 1:29
